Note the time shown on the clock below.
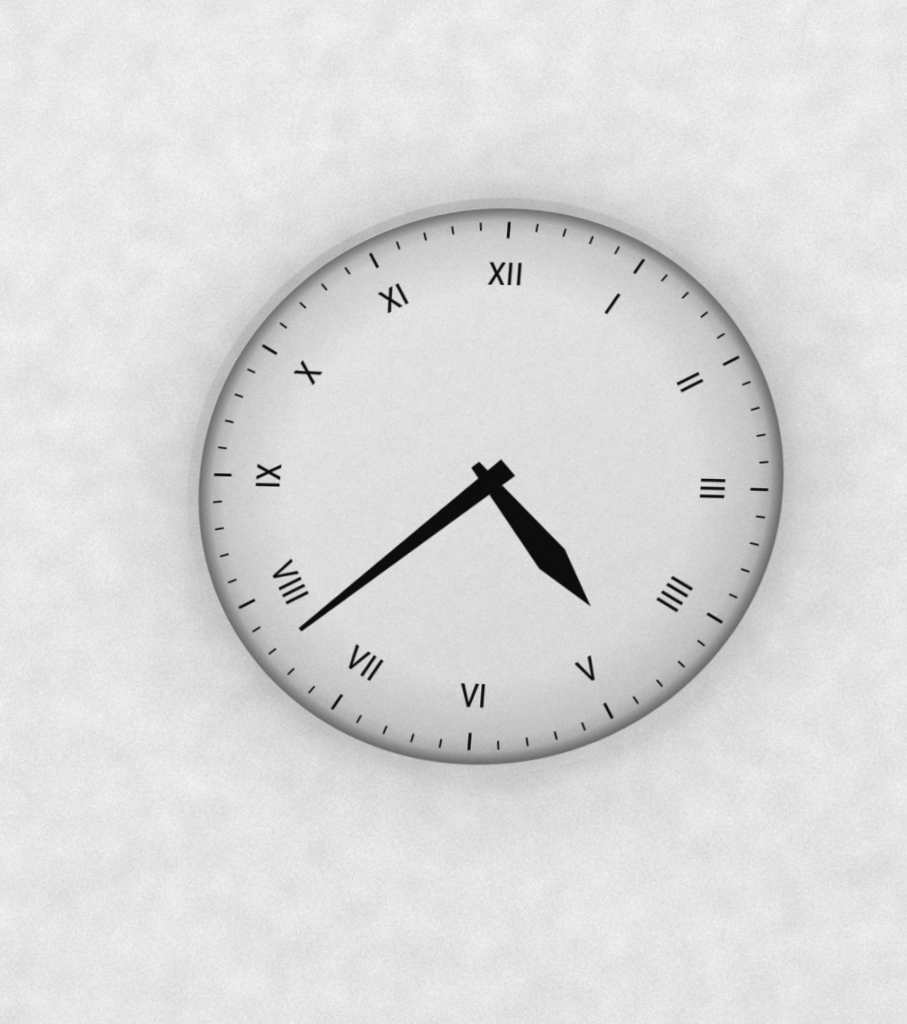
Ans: 4:38
